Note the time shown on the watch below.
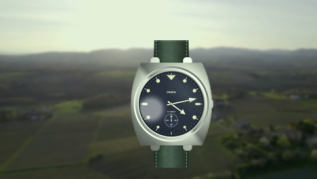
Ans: 4:13
